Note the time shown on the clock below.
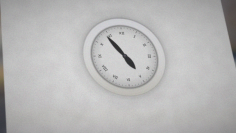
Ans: 4:54
